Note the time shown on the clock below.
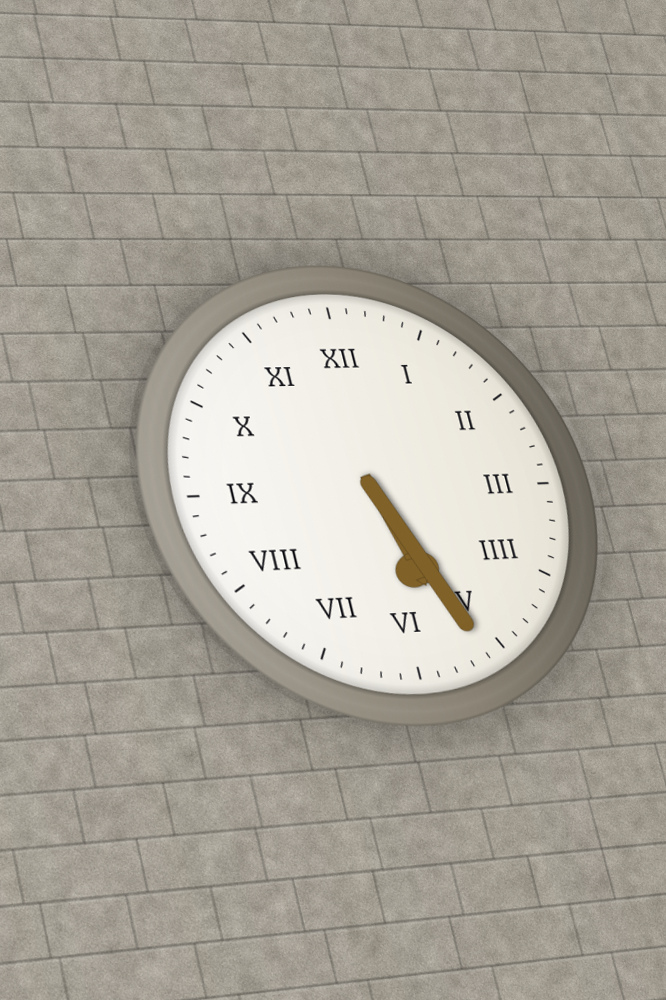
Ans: 5:26
